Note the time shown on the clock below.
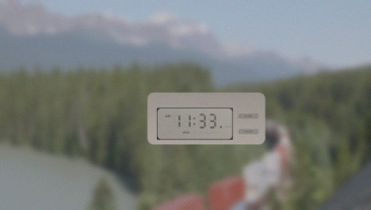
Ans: 11:33
